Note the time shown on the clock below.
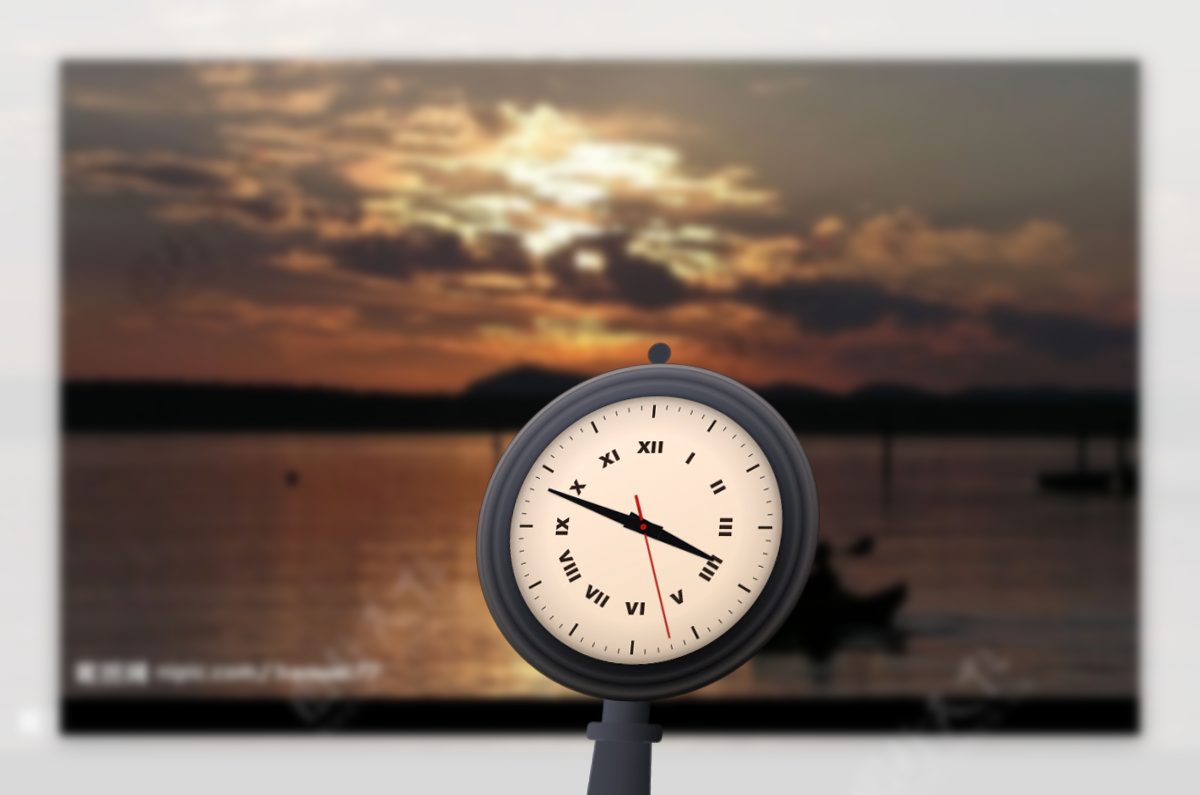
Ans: 3:48:27
